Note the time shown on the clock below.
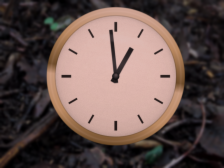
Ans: 12:59
